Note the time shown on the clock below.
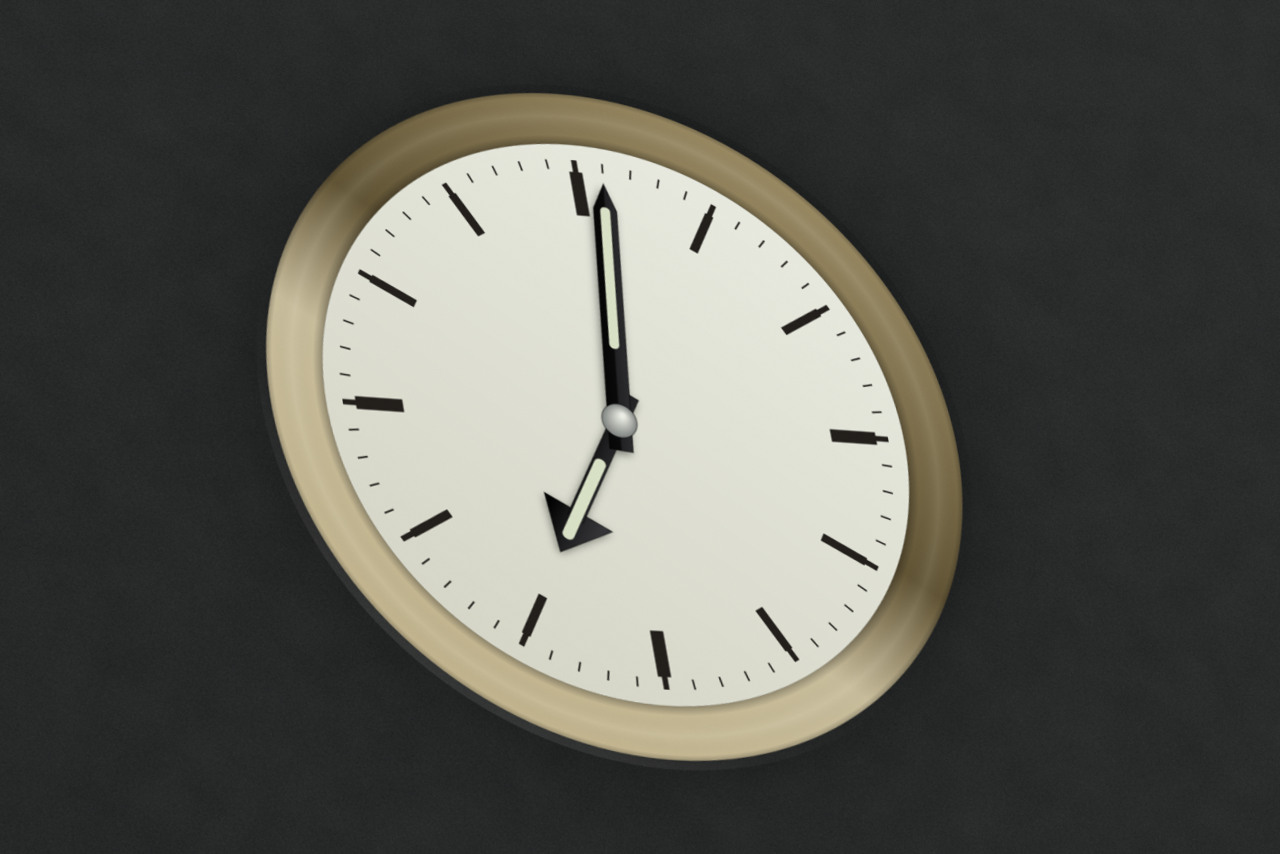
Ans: 7:01
